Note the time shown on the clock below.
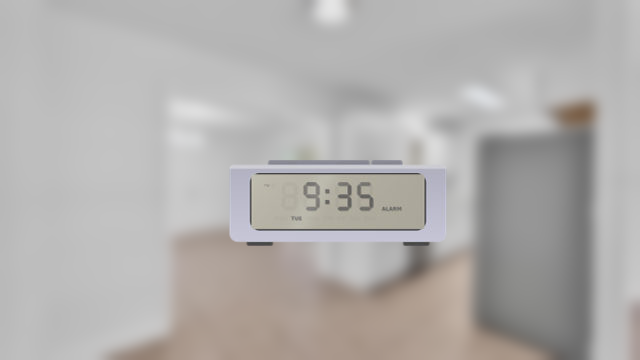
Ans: 9:35
